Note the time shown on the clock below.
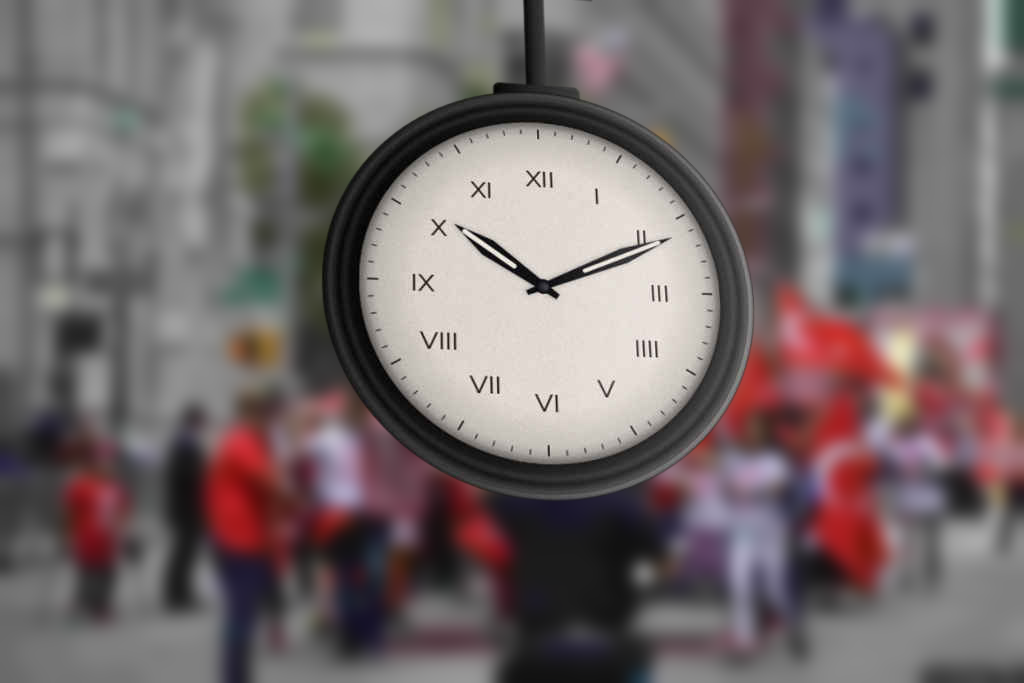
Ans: 10:11
